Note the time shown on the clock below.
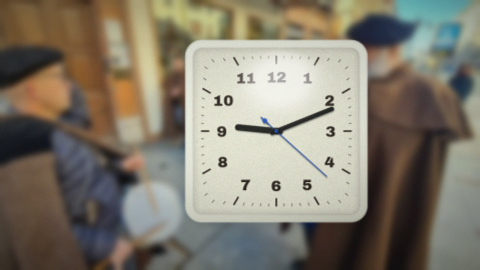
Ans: 9:11:22
